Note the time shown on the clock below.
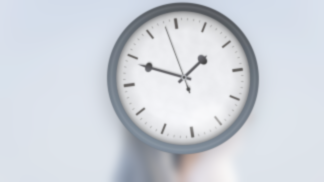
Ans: 1:48:58
